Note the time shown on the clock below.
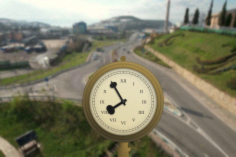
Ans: 7:55
